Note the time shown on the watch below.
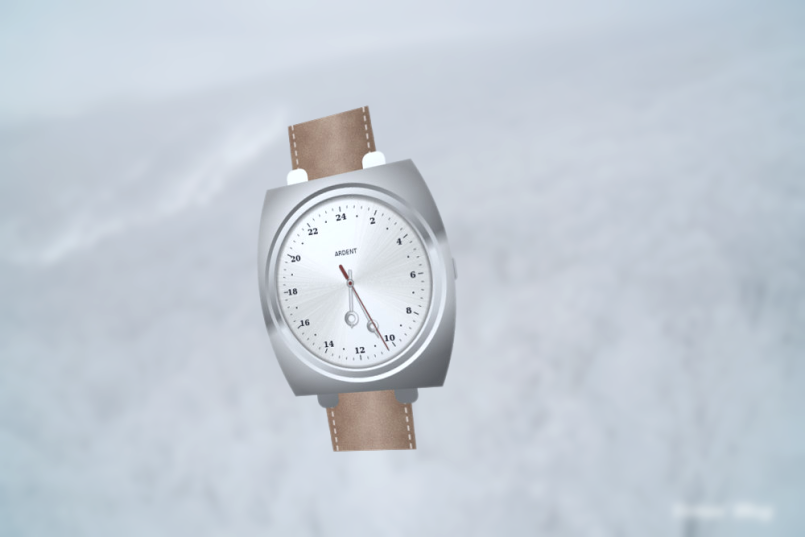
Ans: 12:26:26
